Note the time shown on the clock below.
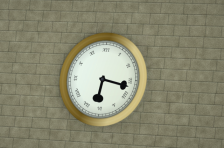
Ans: 6:17
